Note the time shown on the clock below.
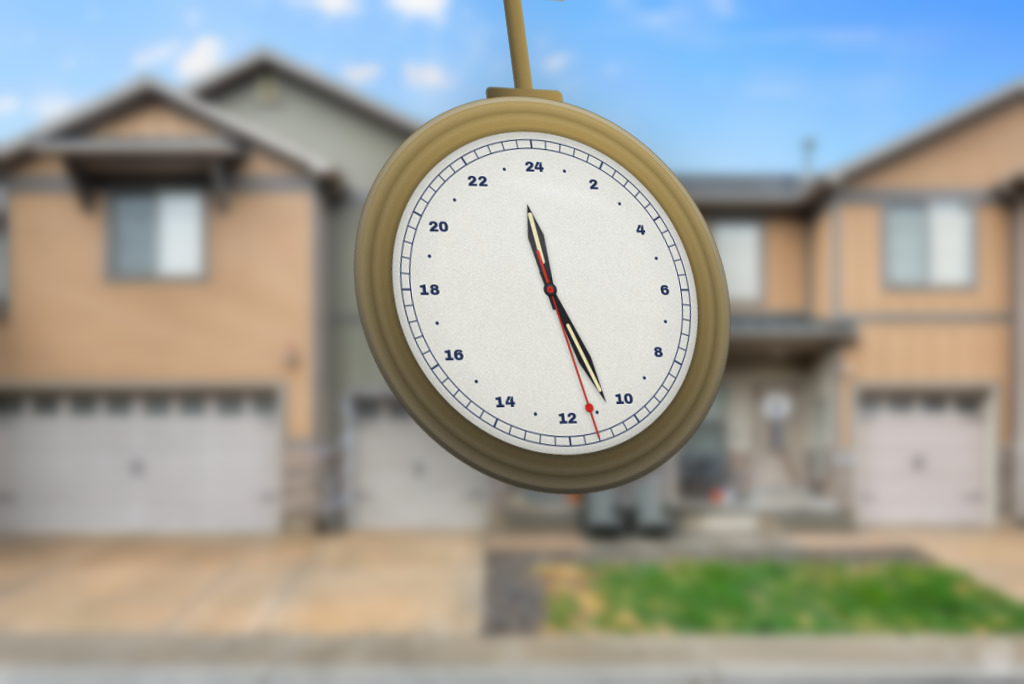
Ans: 23:26:28
